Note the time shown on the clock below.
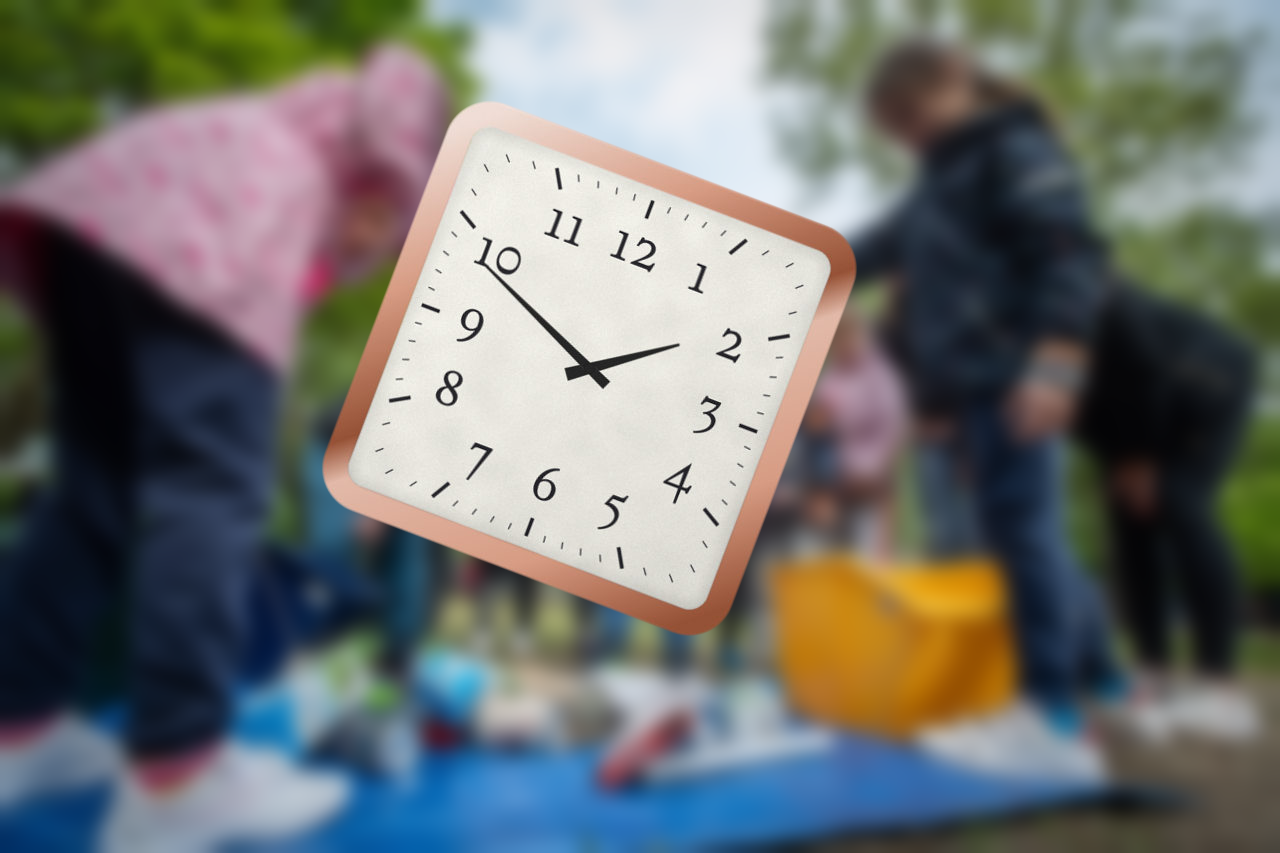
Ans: 1:49
